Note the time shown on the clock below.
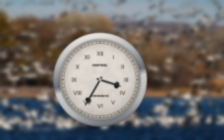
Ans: 3:35
